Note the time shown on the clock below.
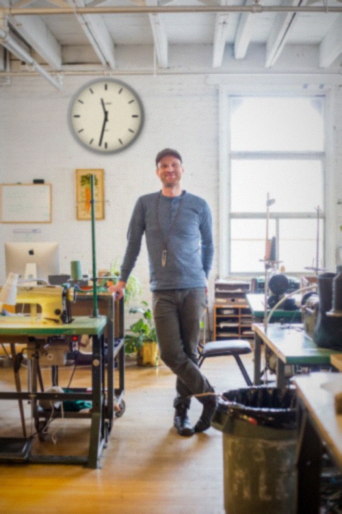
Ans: 11:32
